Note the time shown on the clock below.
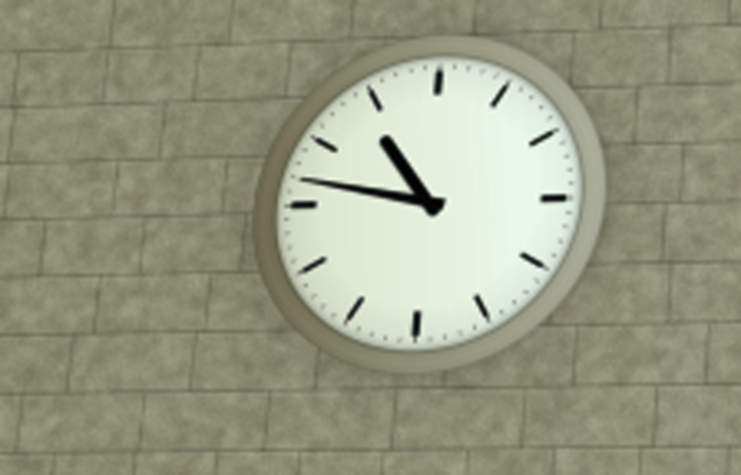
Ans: 10:47
